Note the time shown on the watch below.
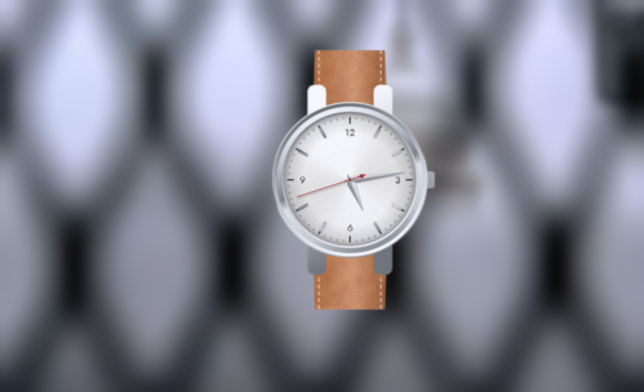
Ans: 5:13:42
